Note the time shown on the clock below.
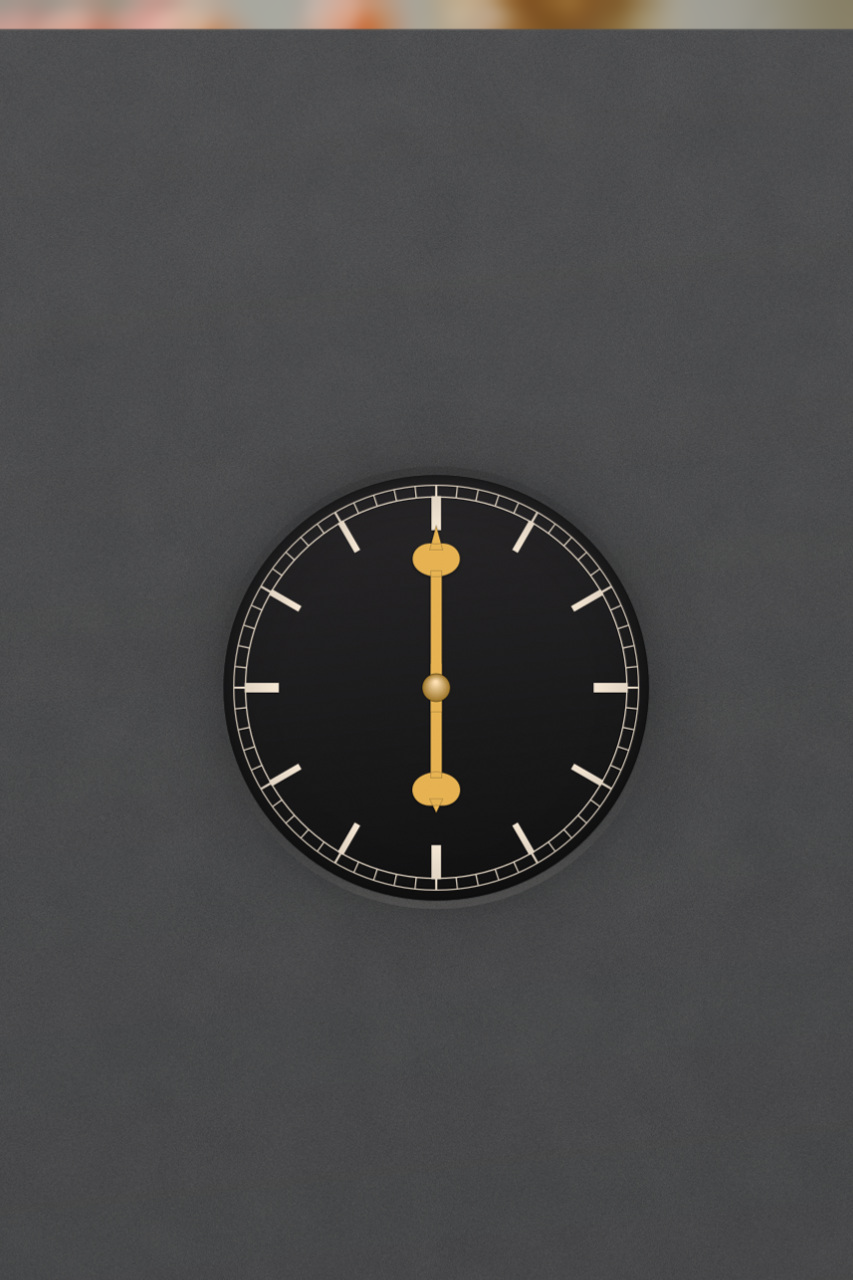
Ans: 6:00
